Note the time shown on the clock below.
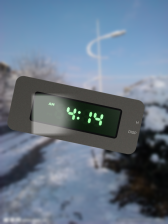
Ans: 4:14
